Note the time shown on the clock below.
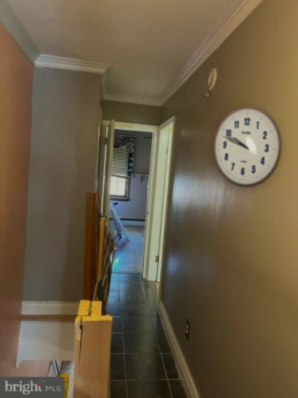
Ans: 9:48
